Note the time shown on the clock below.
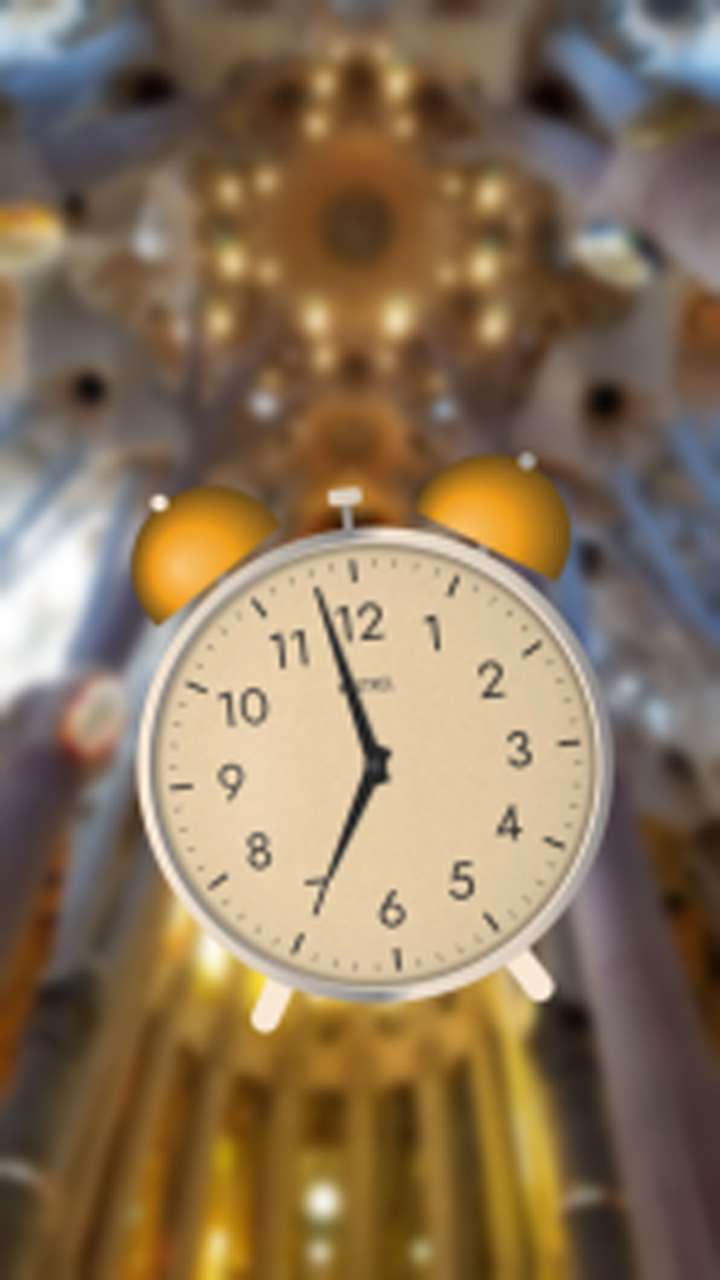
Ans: 6:58
